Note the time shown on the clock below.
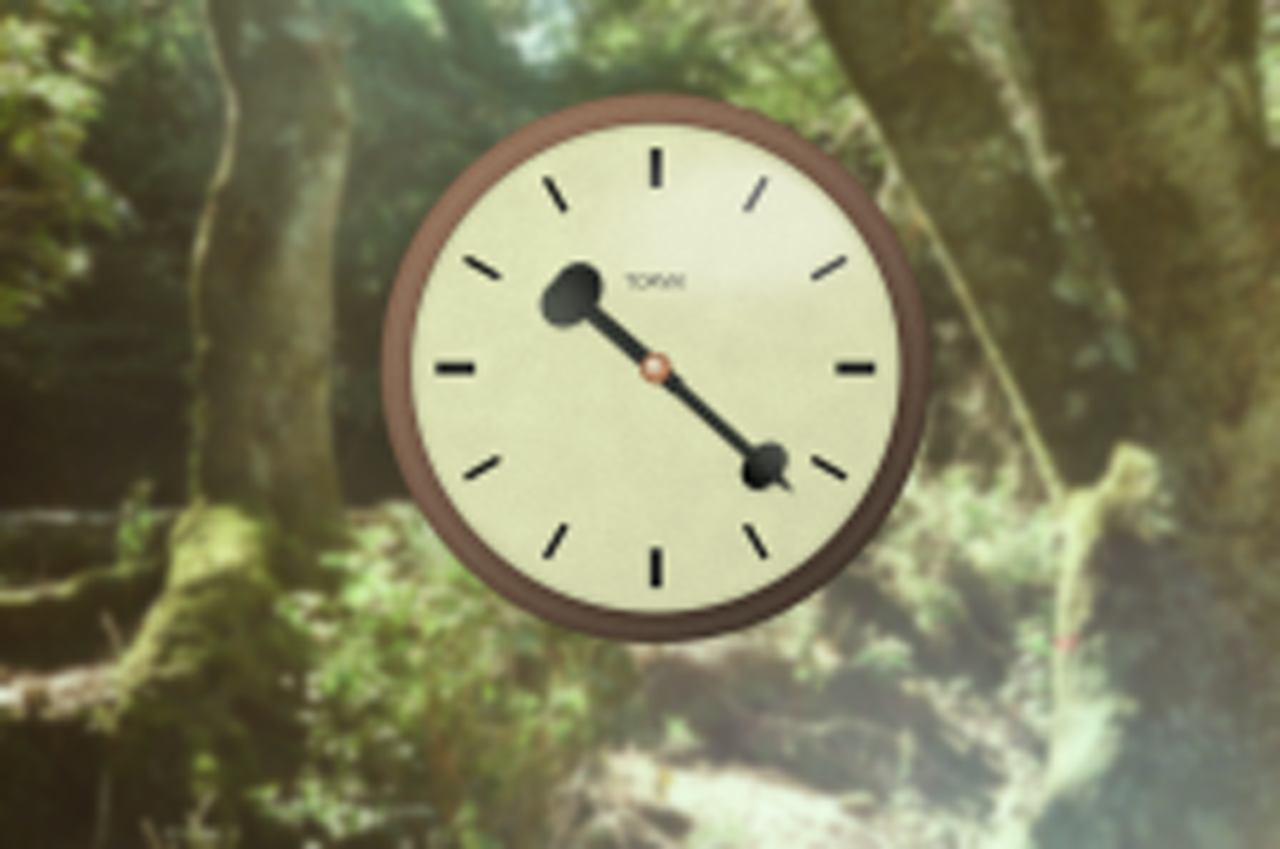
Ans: 10:22
